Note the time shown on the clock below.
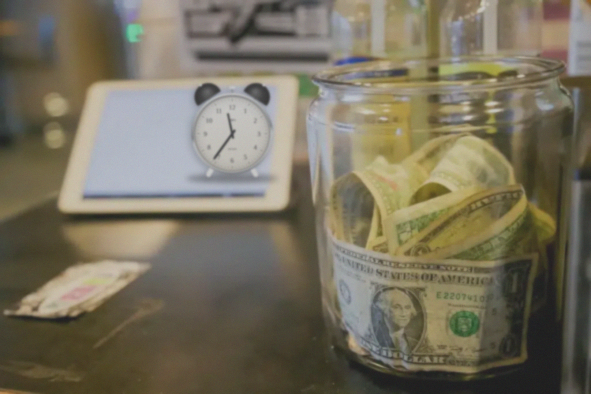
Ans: 11:36
